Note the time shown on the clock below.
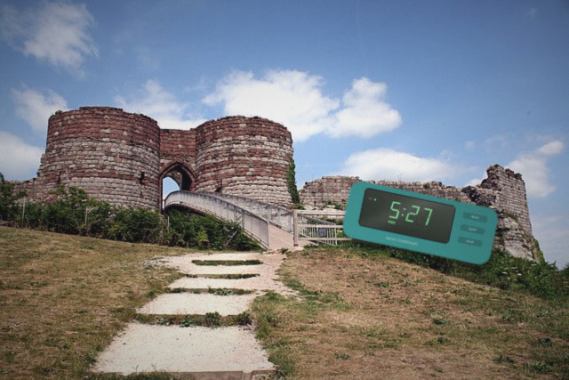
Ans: 5:27
